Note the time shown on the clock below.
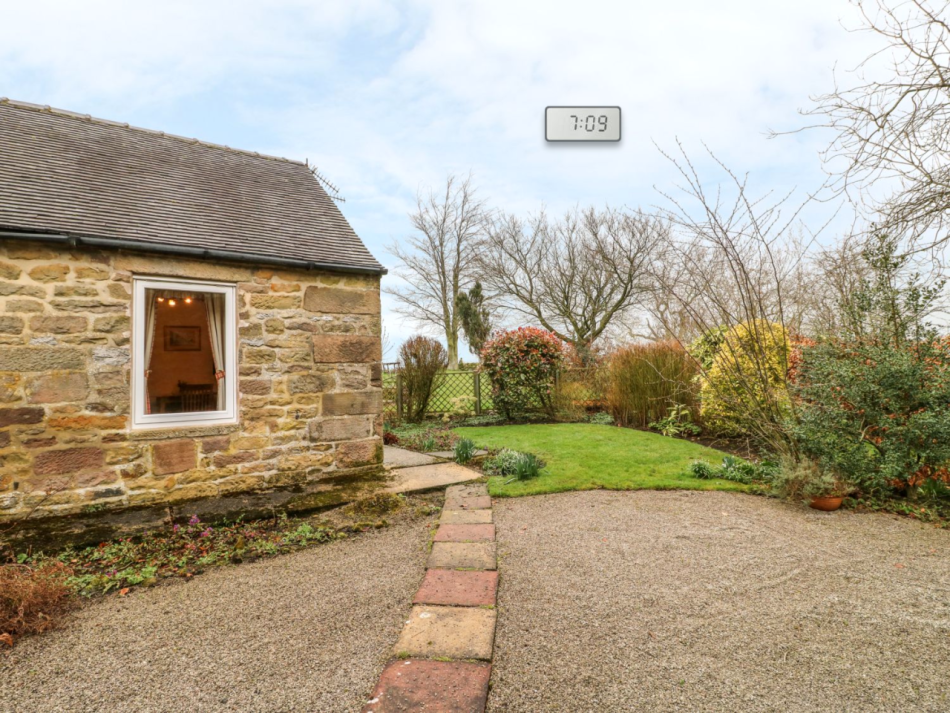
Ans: 7:09
